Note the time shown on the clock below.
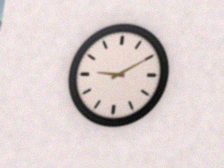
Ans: 9:10
